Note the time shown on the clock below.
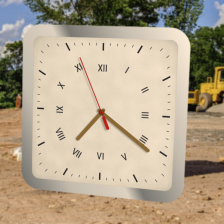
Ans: 7:20:56
